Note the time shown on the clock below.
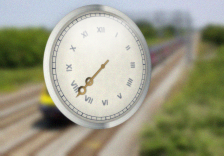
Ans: 7:38
